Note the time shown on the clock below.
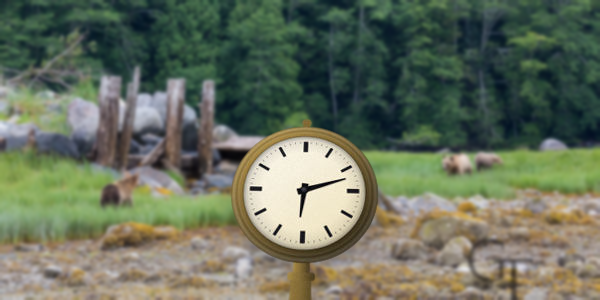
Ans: 6:12
